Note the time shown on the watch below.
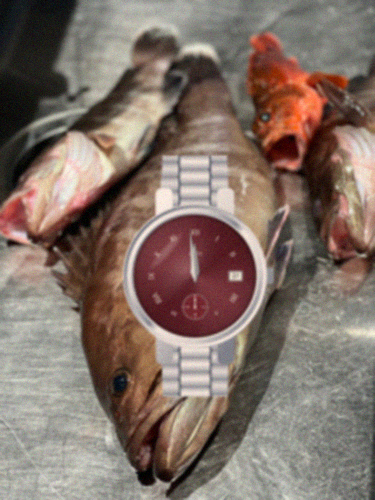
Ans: 11:59
